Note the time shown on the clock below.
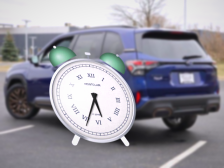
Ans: 5:34
